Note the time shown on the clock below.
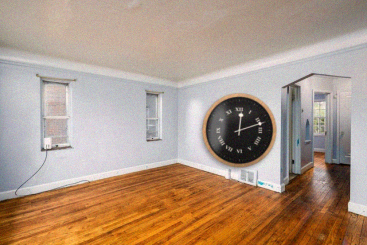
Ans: 12:12
